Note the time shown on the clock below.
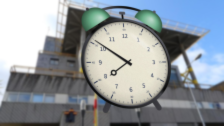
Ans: 7:51
